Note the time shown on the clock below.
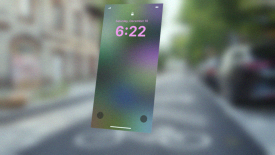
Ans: 6:22
